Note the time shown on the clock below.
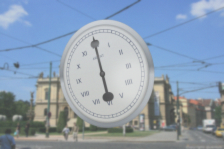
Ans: 6:00
